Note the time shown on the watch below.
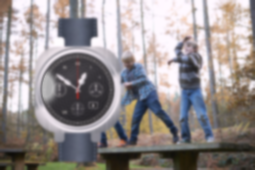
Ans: 12:51
